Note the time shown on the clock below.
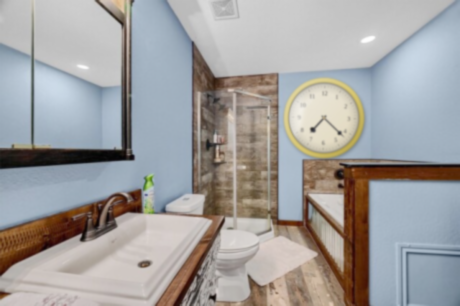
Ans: 7:22
